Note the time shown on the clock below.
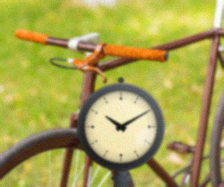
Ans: 10:10
